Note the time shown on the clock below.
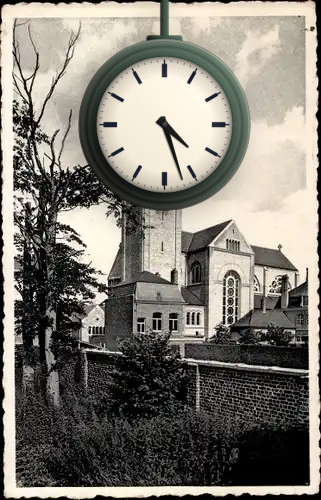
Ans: 4:27
